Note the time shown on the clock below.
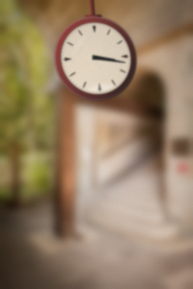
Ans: 3:17
